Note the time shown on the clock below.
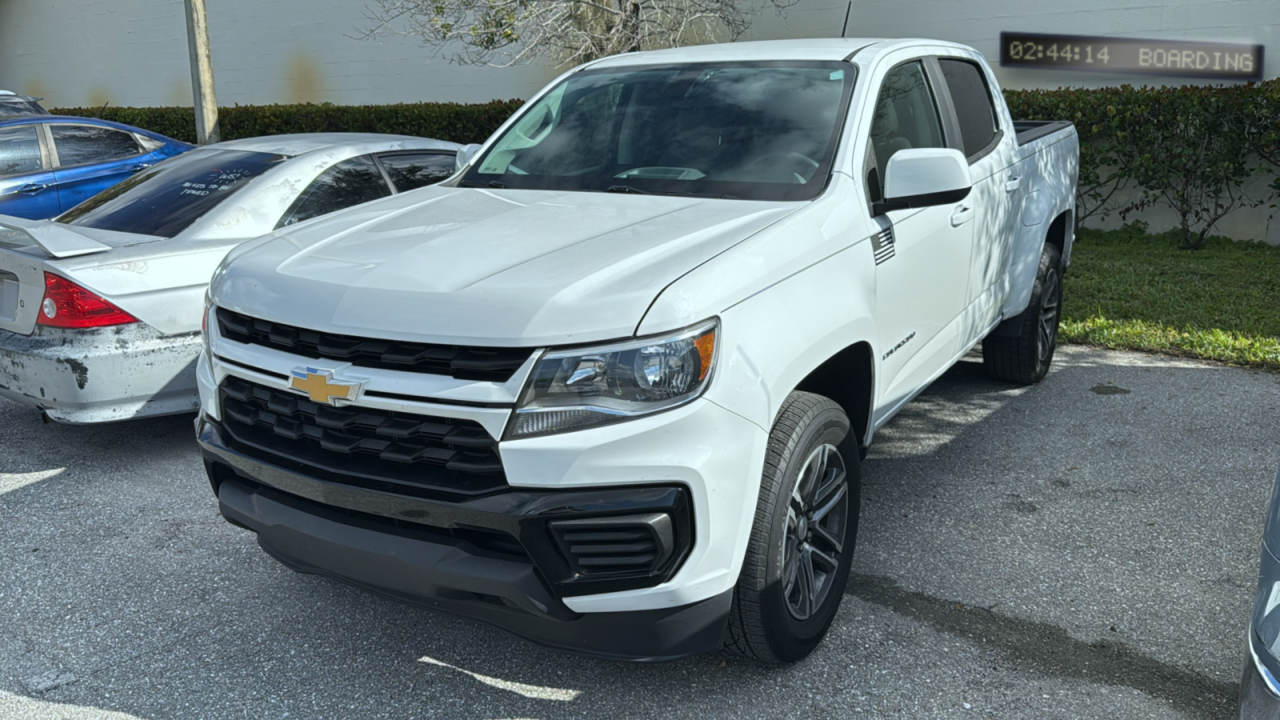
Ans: 2:44:14
